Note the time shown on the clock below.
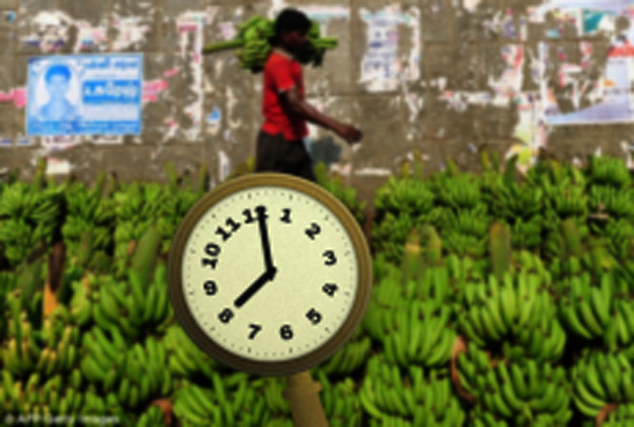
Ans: 8:01
